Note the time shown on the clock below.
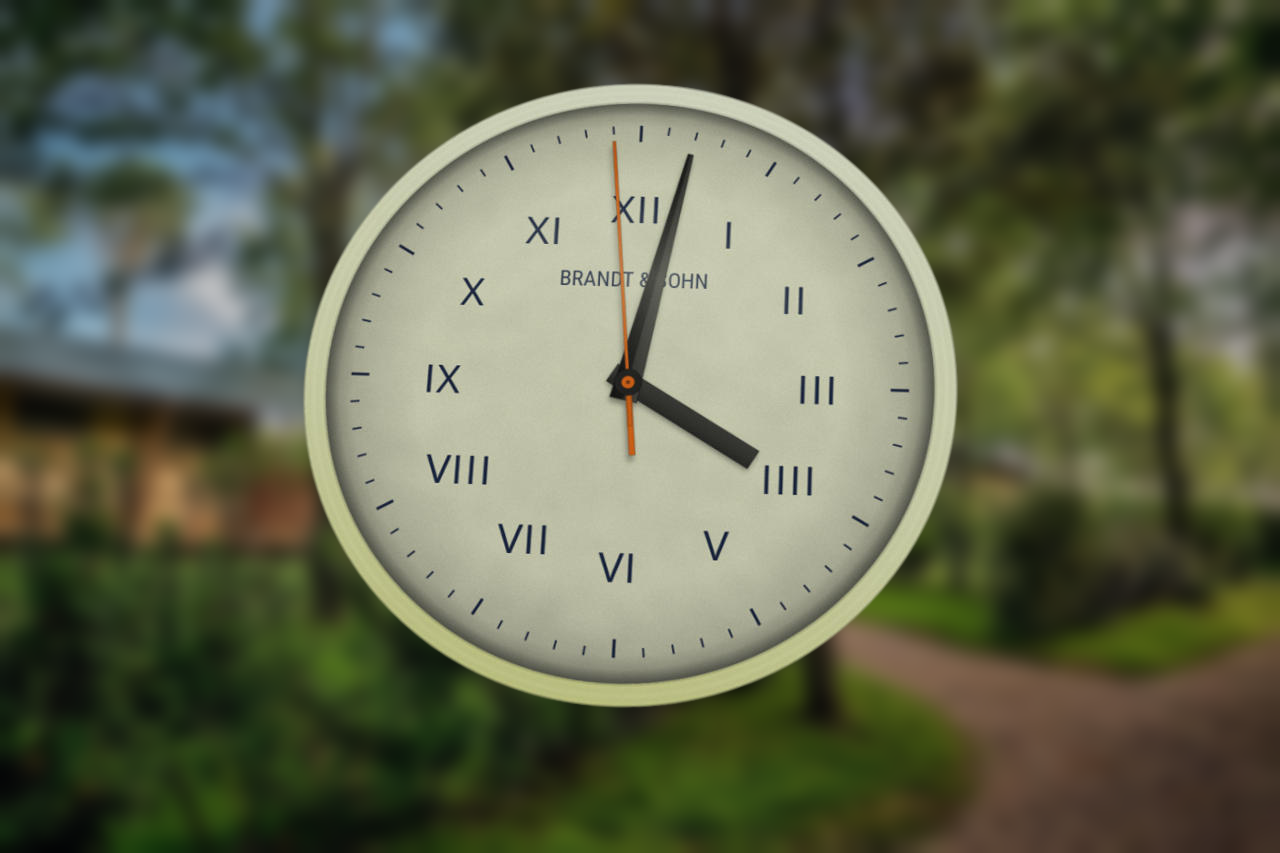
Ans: 4:01:59
